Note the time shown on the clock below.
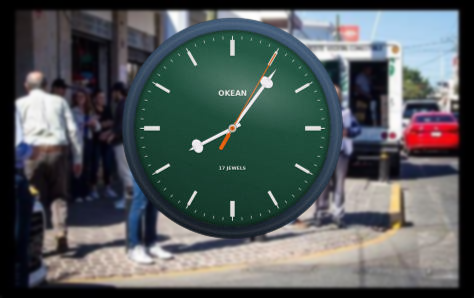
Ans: 8:06:05
